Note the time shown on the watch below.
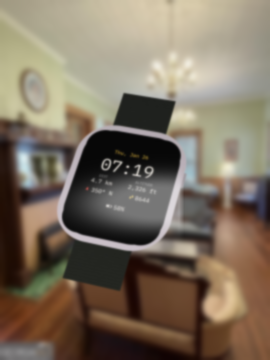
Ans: 7:19
